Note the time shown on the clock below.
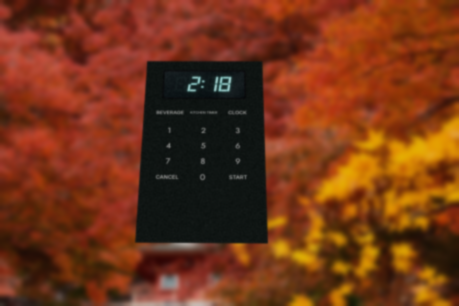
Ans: 2:18
